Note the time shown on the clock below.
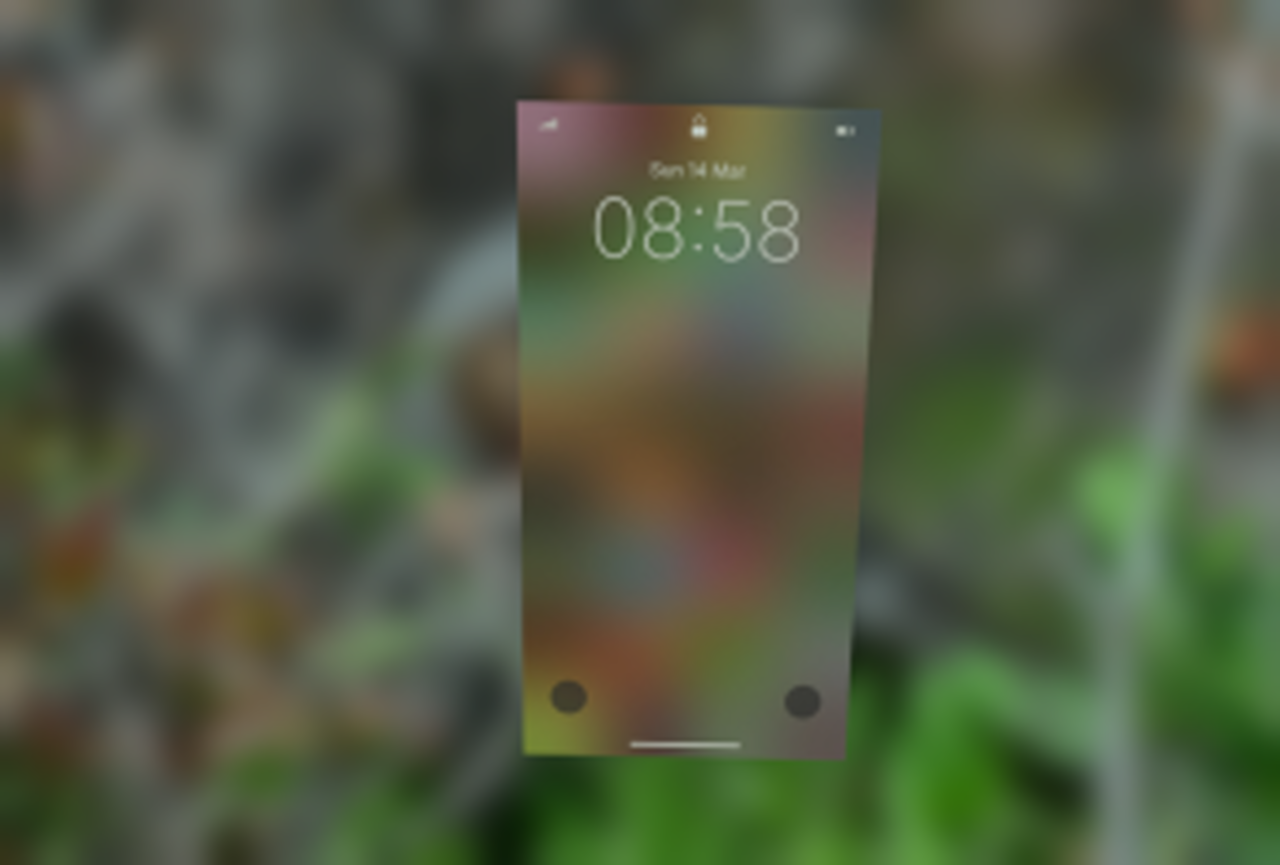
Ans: 8:58
